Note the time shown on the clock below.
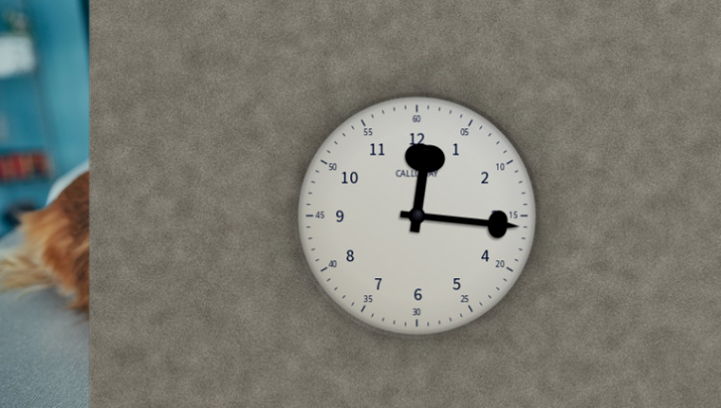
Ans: 12:16
